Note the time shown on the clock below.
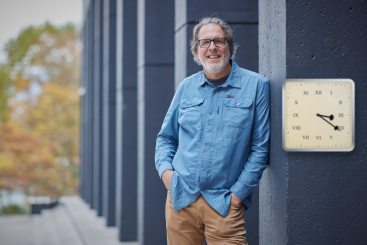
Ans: 3:21
